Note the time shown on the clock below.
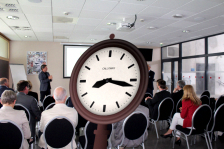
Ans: 8:17
